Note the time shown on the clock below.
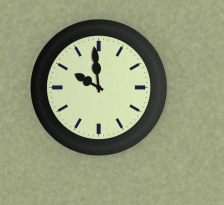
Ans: 9:59
